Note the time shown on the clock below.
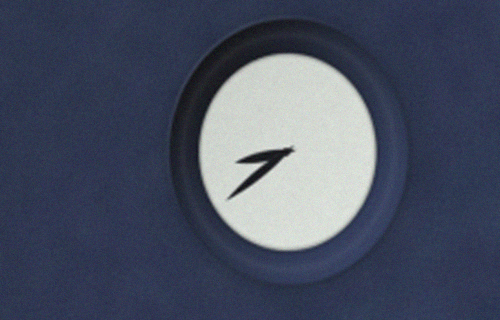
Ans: 8:39
